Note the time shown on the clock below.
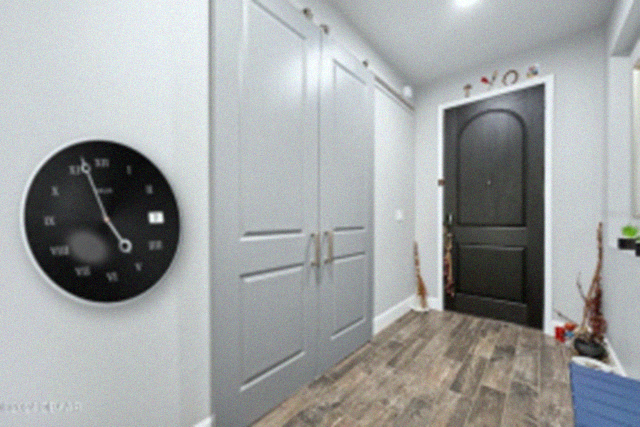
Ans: 4:57
